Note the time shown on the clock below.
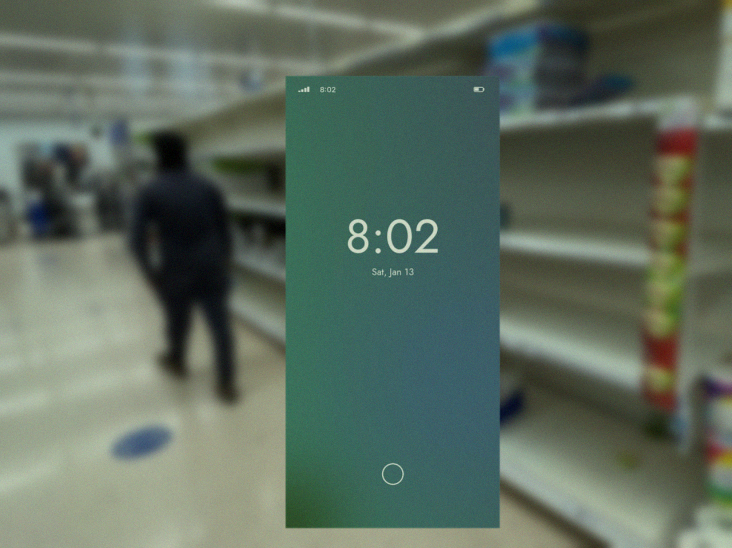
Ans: 8:02
